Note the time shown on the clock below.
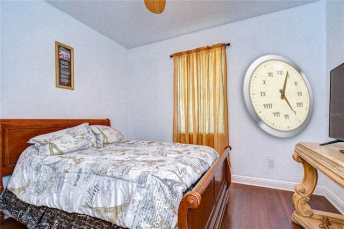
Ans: 5:04
